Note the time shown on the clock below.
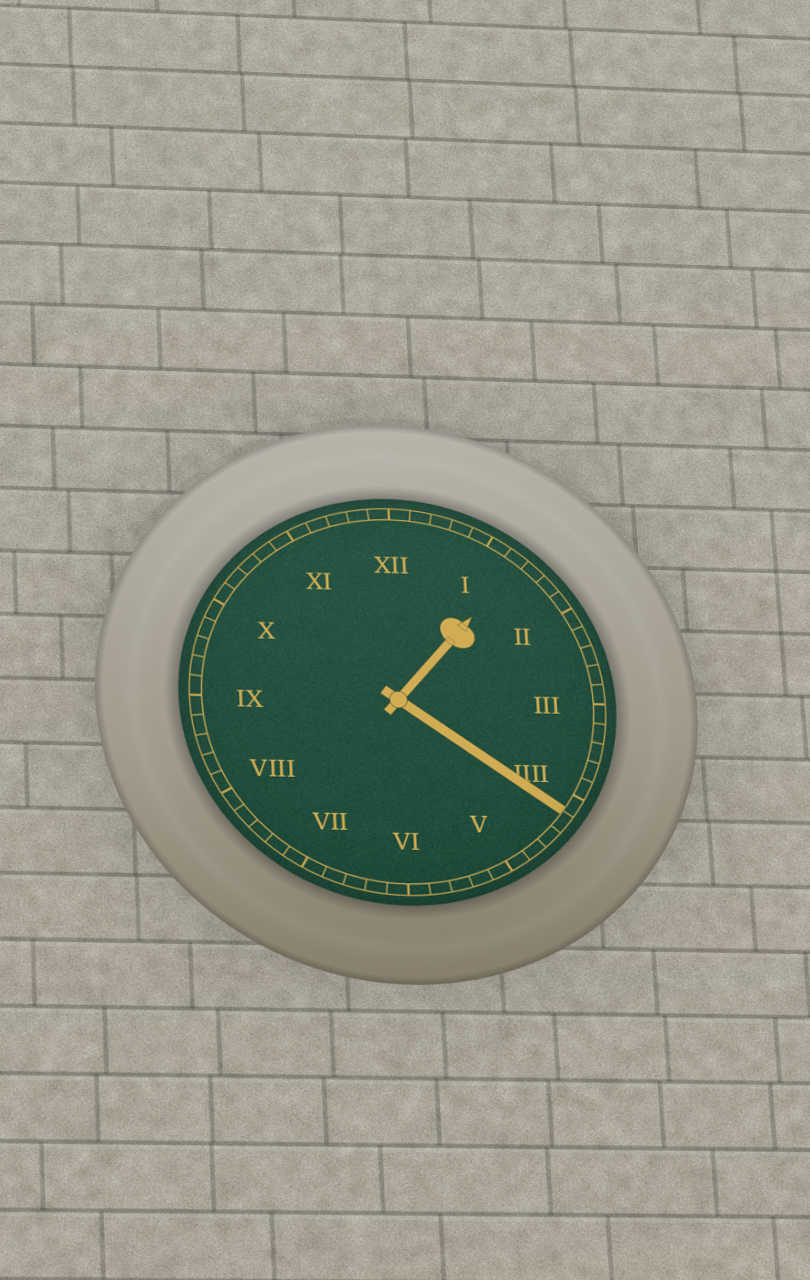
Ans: 1:21
